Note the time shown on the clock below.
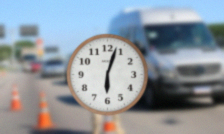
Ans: 6:03
